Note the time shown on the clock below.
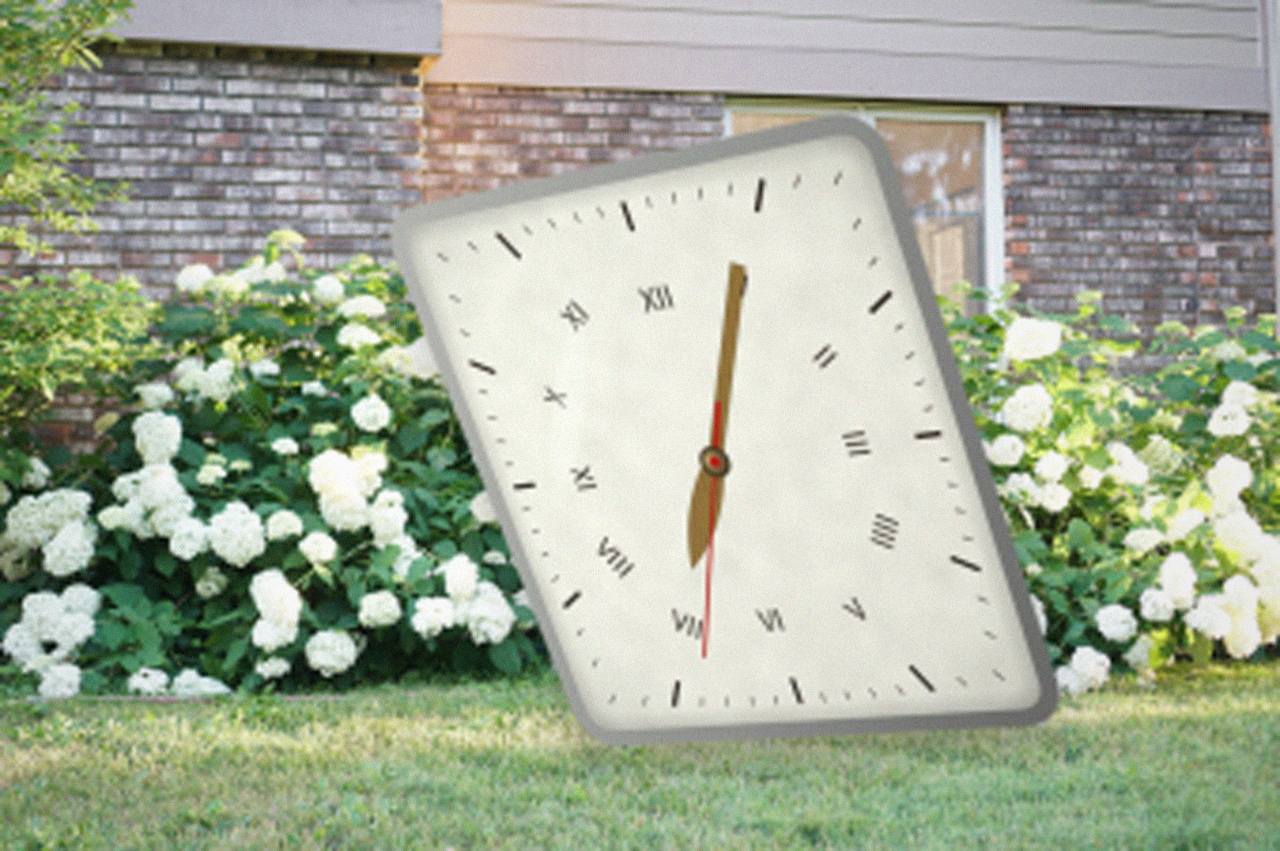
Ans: 7:04:34
